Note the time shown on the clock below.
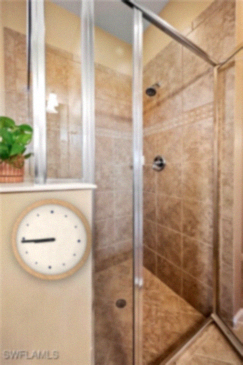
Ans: 8:44
